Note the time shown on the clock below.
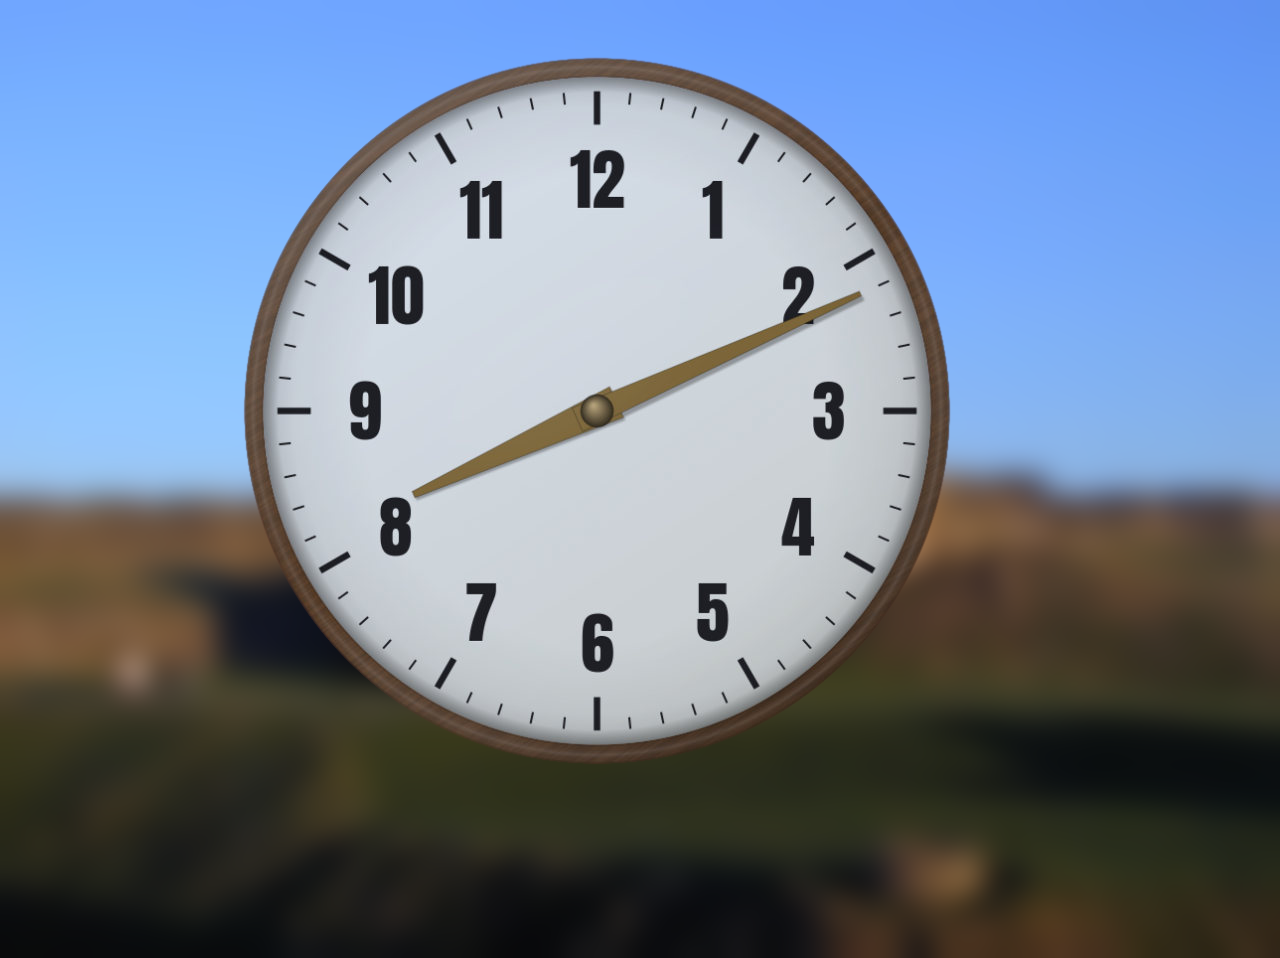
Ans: 8:11
